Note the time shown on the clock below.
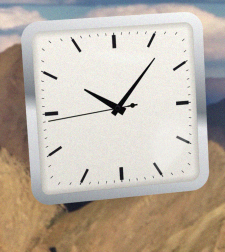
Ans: 10:06:44
